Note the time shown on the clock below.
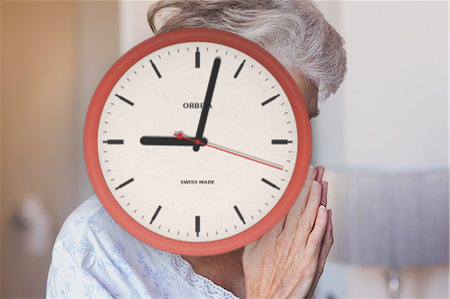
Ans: 9:02:18
